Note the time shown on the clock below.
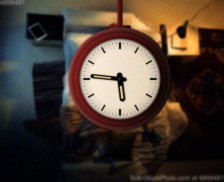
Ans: 5:46
